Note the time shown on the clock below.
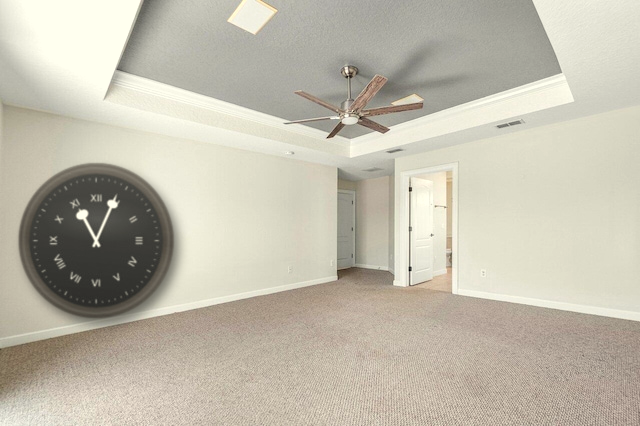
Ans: 11:04
